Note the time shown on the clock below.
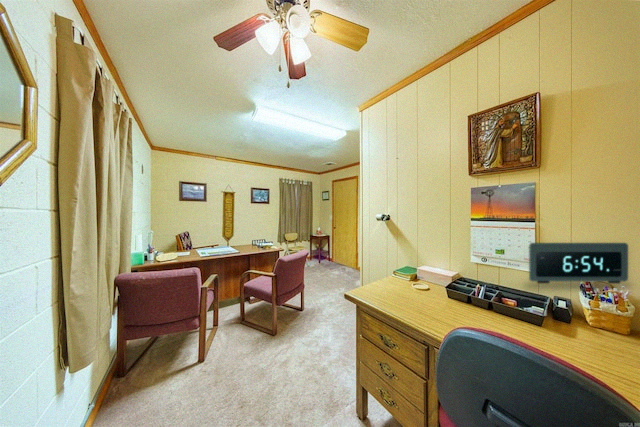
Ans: 6:54
